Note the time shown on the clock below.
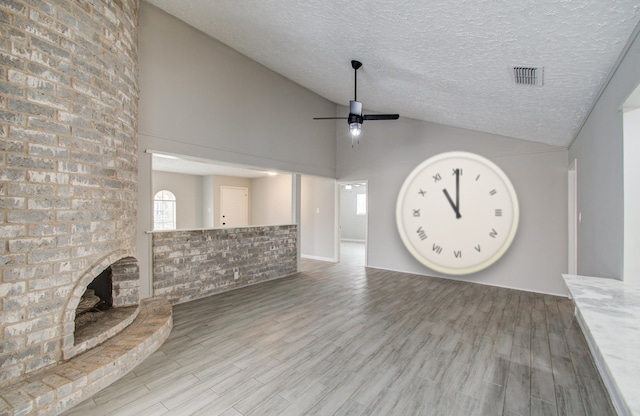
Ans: 11:00
